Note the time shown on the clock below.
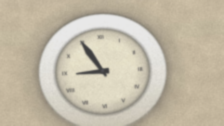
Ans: 8:55
